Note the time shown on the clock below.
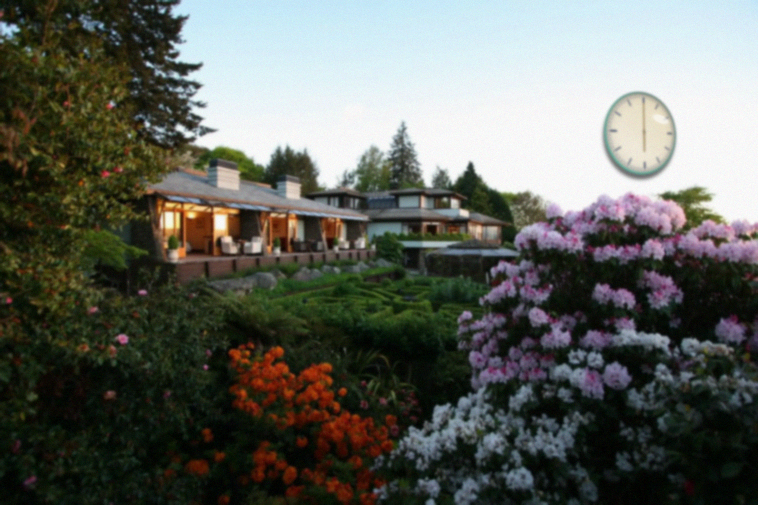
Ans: 6:00
